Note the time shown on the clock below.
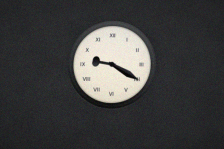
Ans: 9:20
